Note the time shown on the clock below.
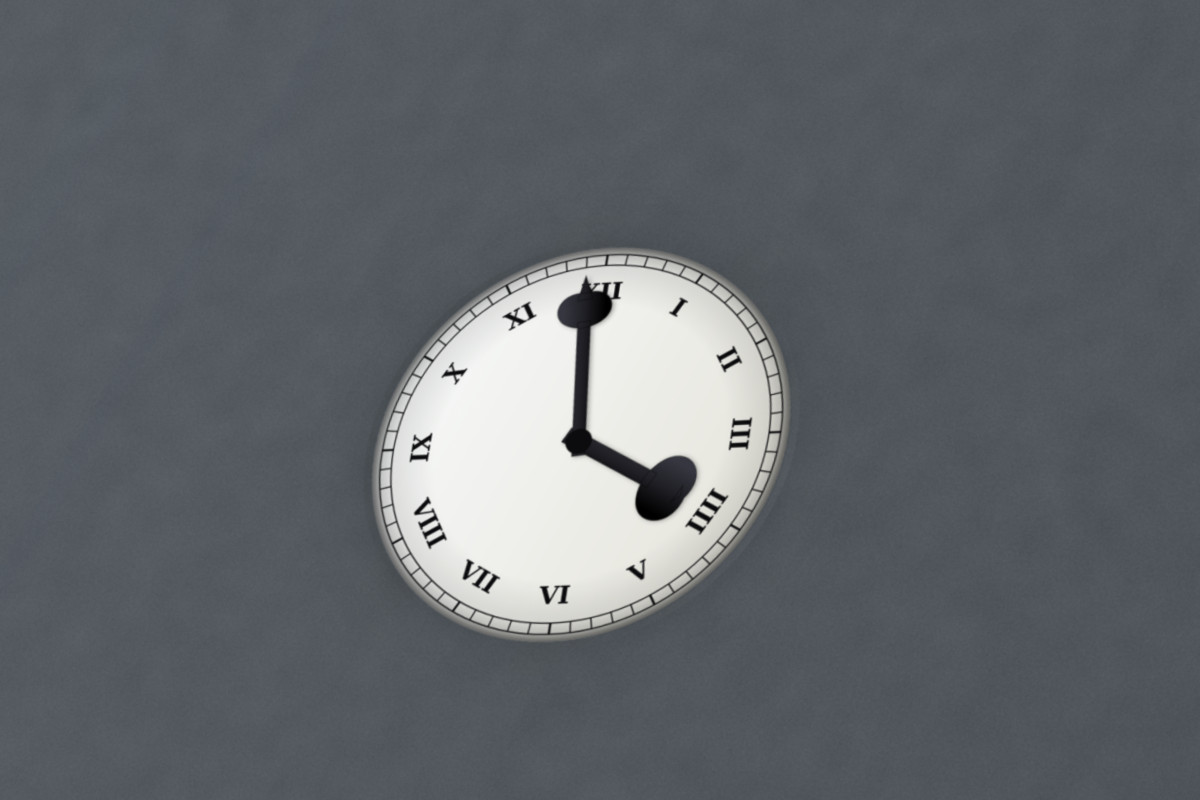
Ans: 3:59
